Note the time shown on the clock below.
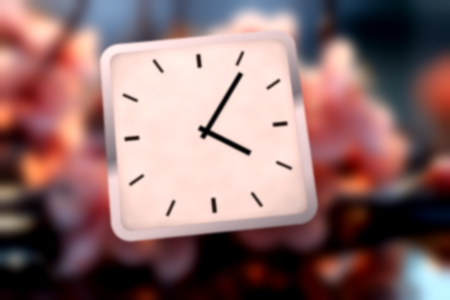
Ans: 4:06
